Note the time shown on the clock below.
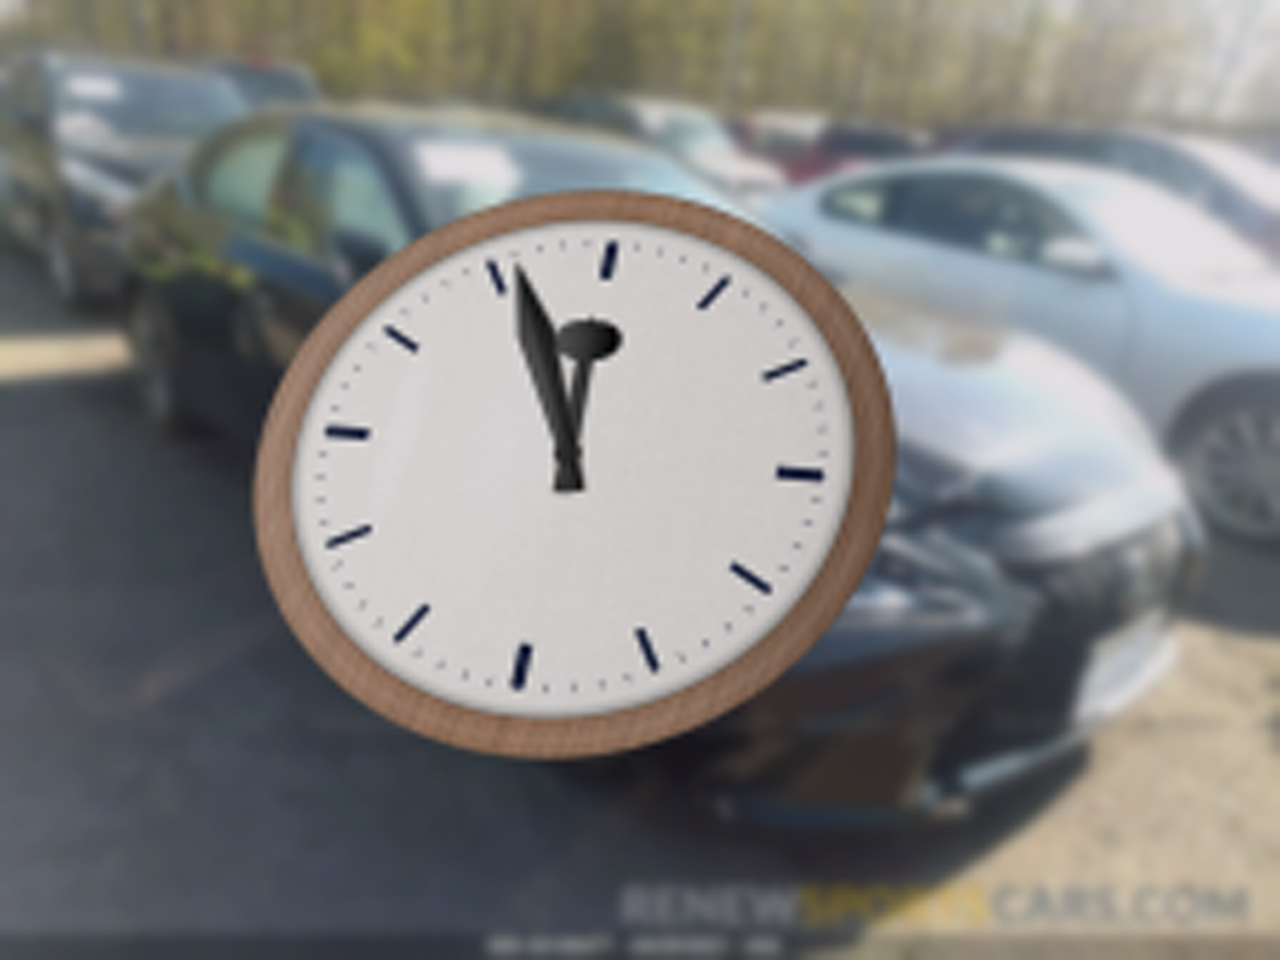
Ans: 11:56
